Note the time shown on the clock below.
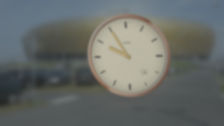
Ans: 9:55
